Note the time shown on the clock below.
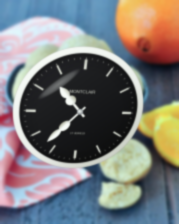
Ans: 10:37
